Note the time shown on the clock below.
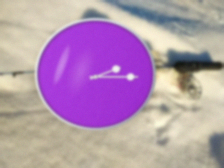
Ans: 2:15
